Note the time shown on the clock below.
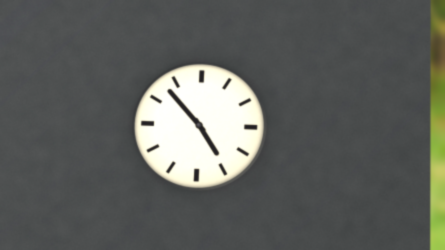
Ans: 4:53
